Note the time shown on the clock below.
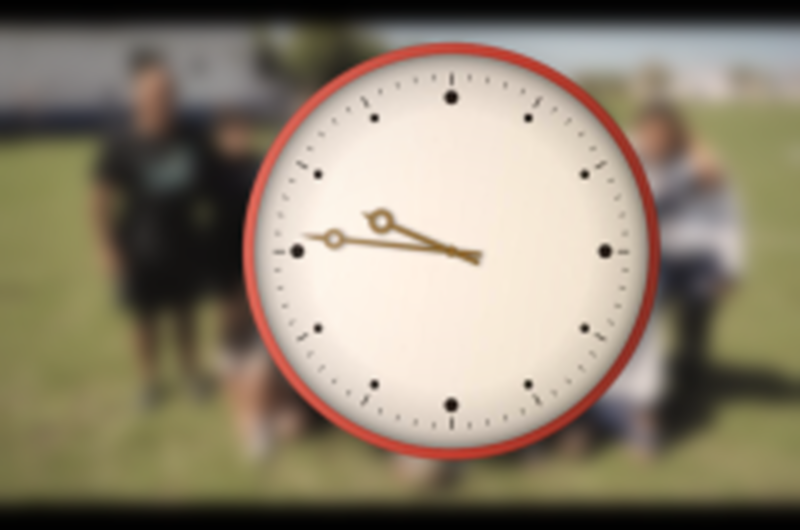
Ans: 9:46
